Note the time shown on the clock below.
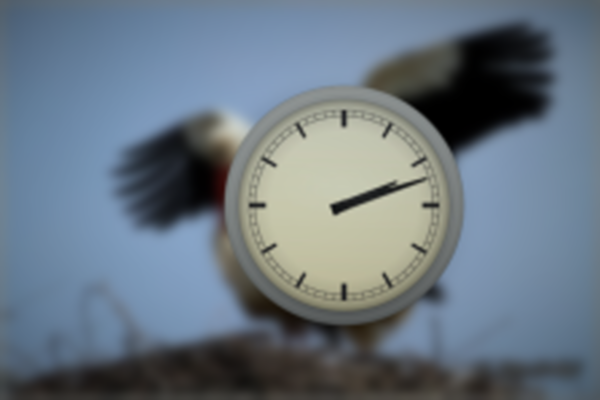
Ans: 2:12
